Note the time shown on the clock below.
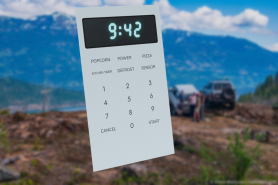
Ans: 9:42
